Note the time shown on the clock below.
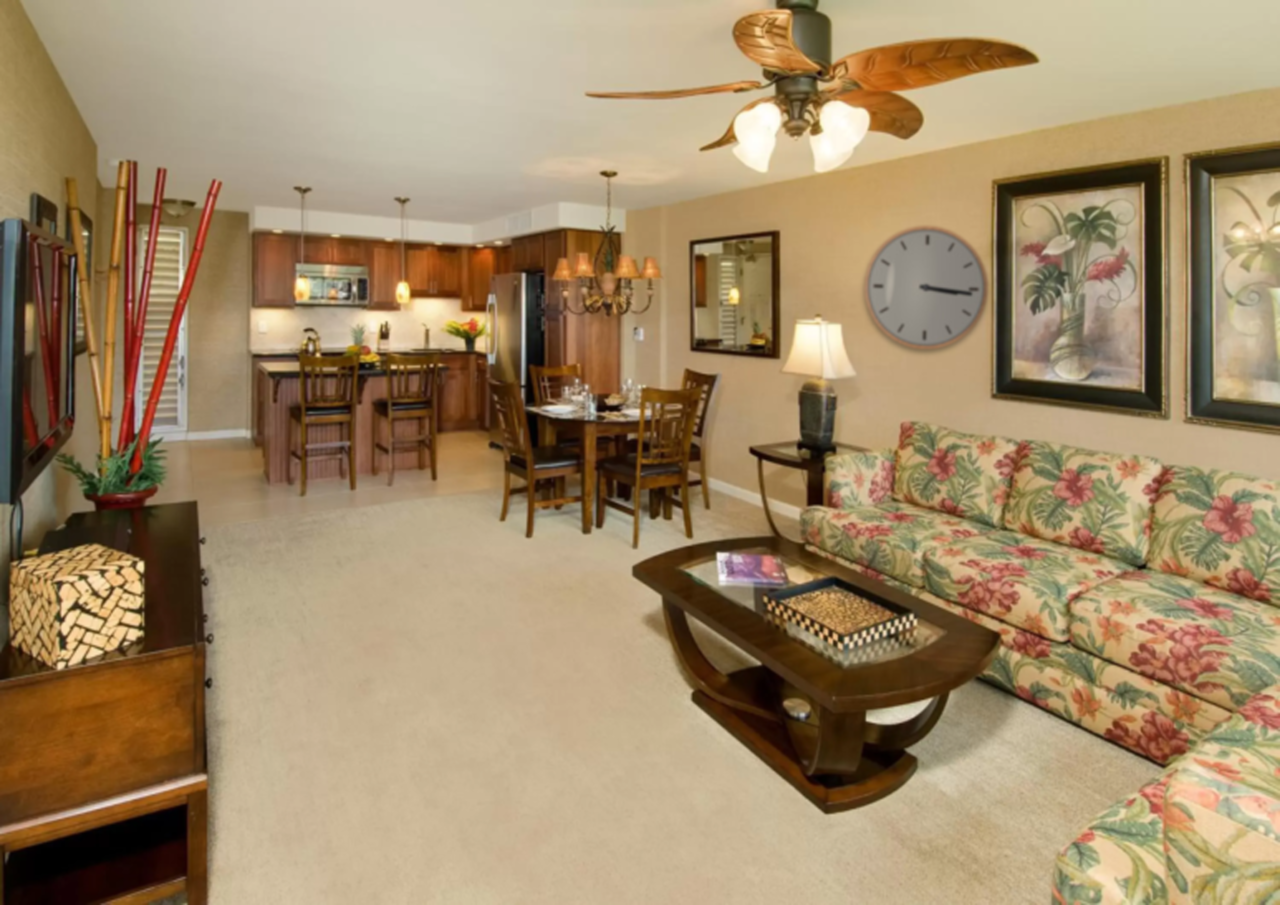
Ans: 3:16
